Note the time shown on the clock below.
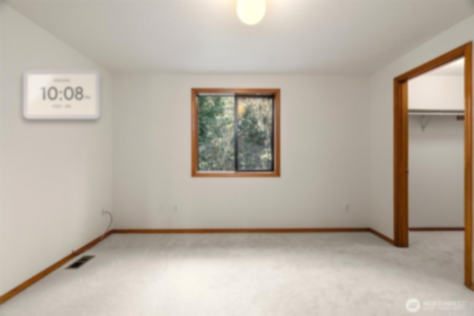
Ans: 10:08
